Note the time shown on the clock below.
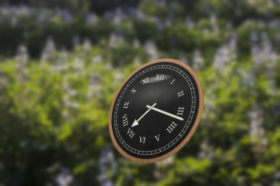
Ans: 7:17
